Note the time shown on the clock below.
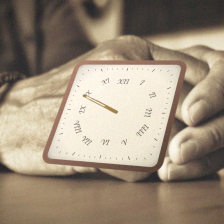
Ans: 9:49
